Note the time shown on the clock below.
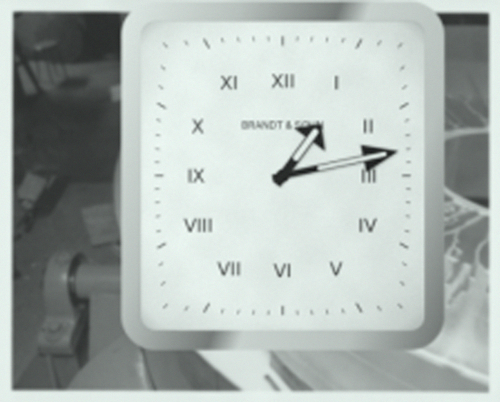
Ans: 1:13
